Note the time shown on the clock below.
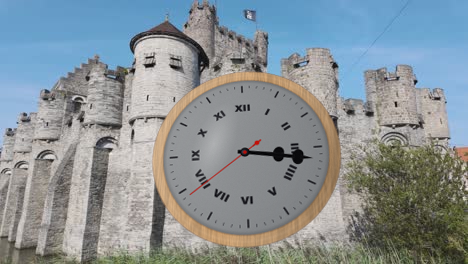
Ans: 3:16:39
